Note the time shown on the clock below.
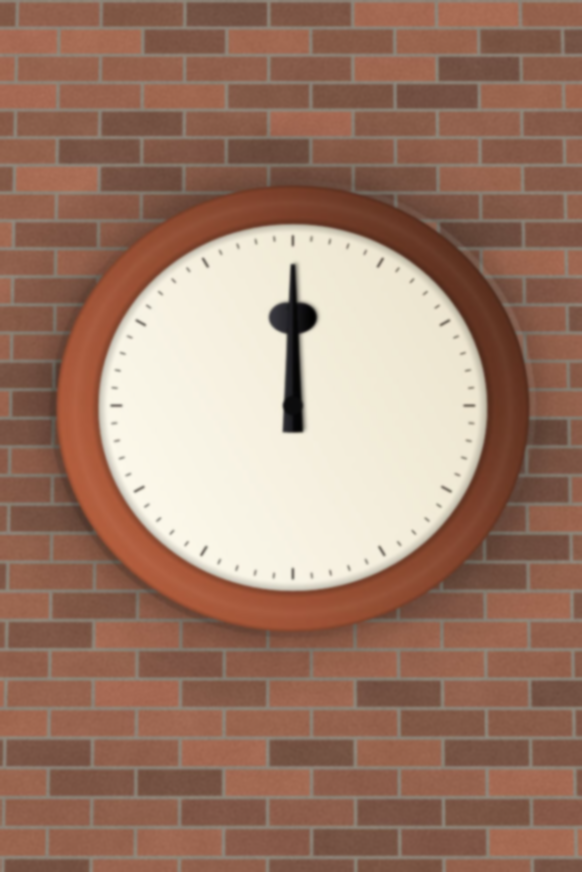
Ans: 12:00
